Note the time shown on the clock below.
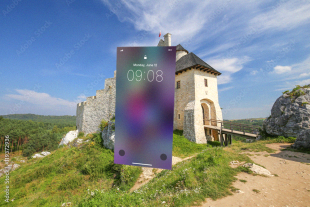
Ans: 9:08
